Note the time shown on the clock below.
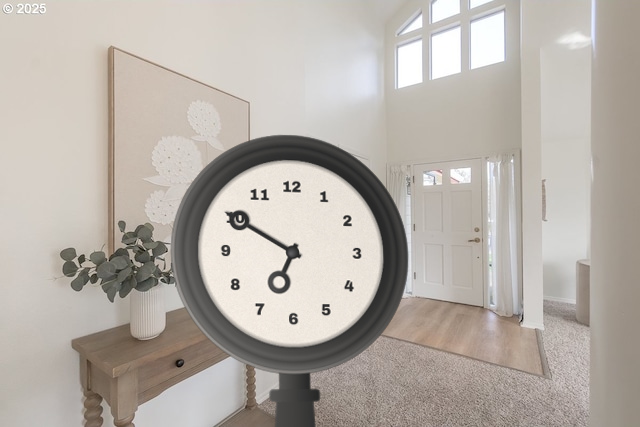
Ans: 6:50
